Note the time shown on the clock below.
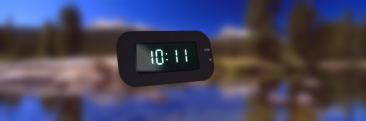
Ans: 10:11
